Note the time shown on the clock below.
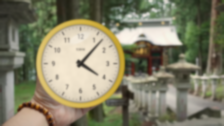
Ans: 4:07
